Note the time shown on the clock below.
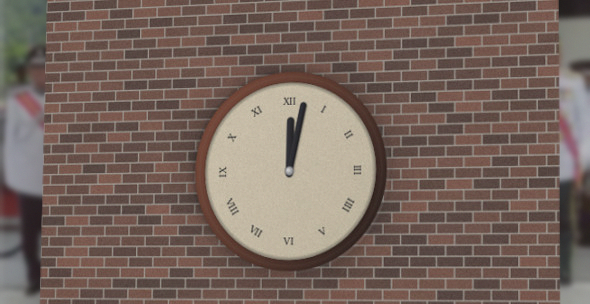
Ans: 12:02
